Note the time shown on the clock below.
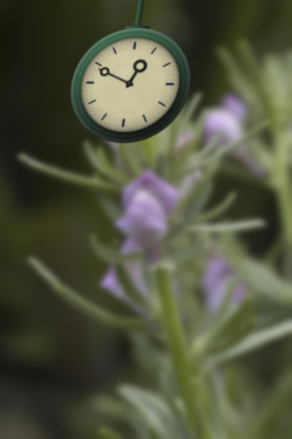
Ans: 12:49
